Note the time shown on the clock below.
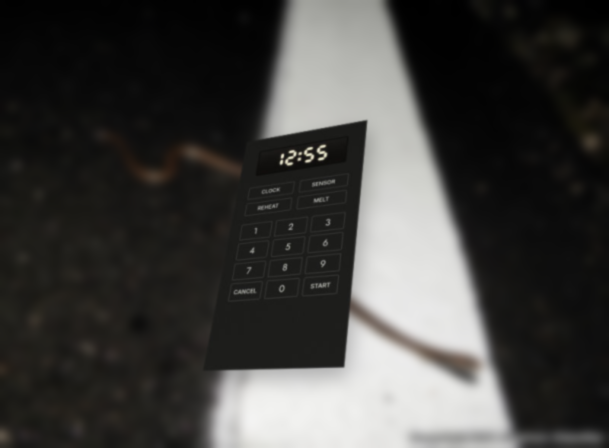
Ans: 12:55
